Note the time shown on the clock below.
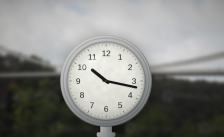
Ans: 10:17
